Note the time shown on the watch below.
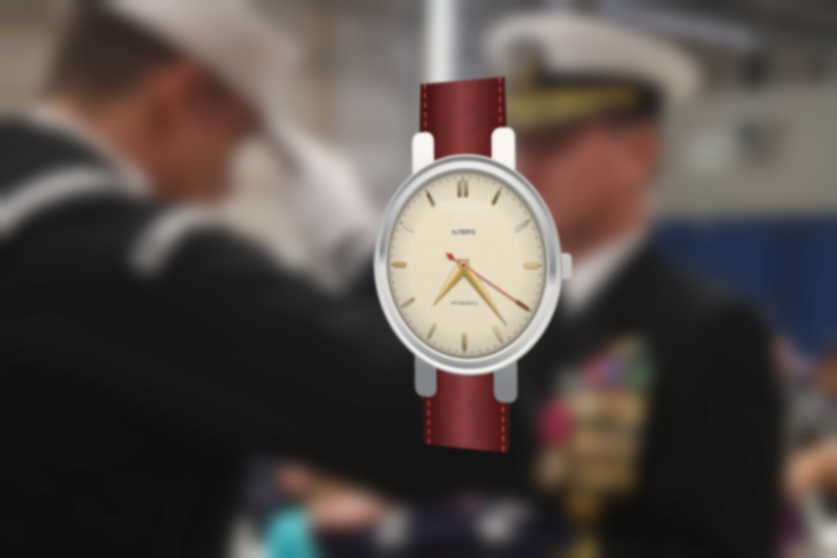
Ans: 7:23:20
